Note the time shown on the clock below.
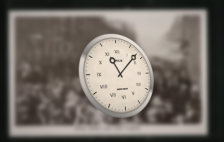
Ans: 11:08
